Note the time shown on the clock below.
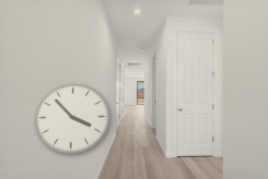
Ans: 3:53
